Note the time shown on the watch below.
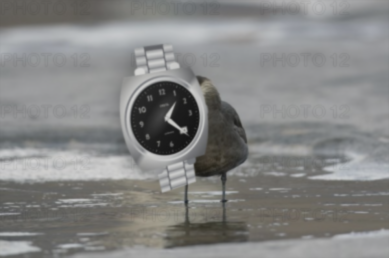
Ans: 1:23
